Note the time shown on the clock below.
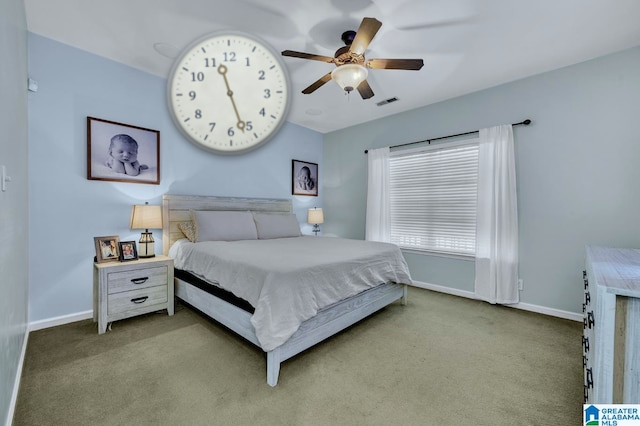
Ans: 11:27
